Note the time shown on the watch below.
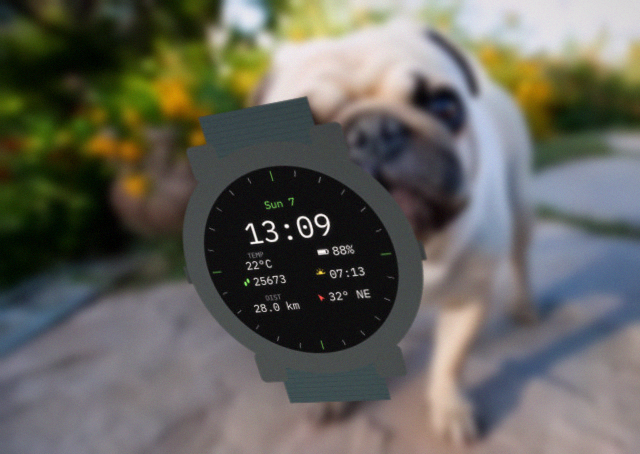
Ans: 13:09
